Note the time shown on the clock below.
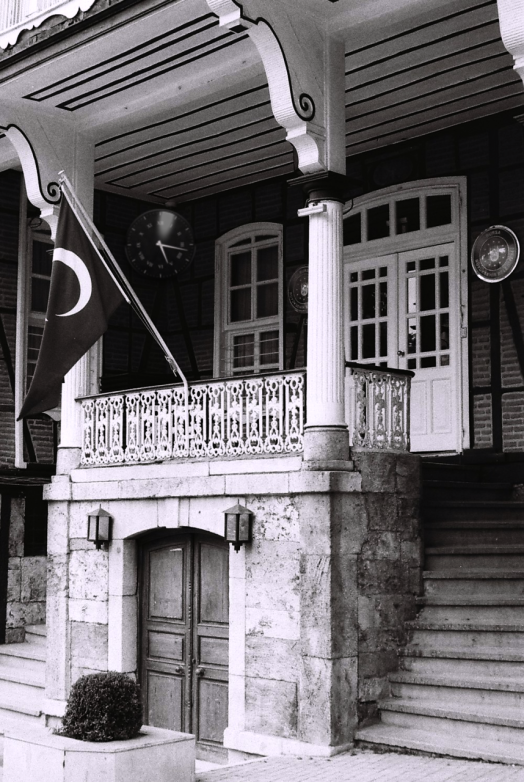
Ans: 5:17
